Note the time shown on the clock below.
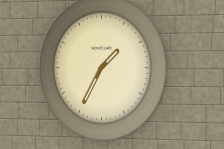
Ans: 1:35
